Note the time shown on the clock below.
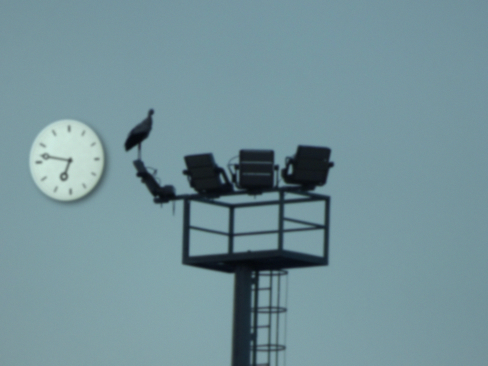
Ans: 6:47
